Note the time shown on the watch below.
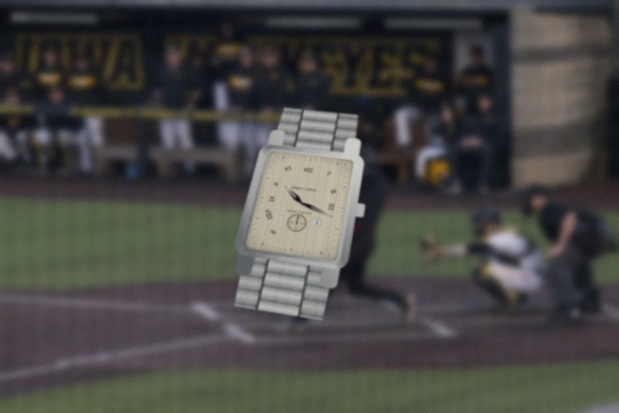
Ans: 10:18
